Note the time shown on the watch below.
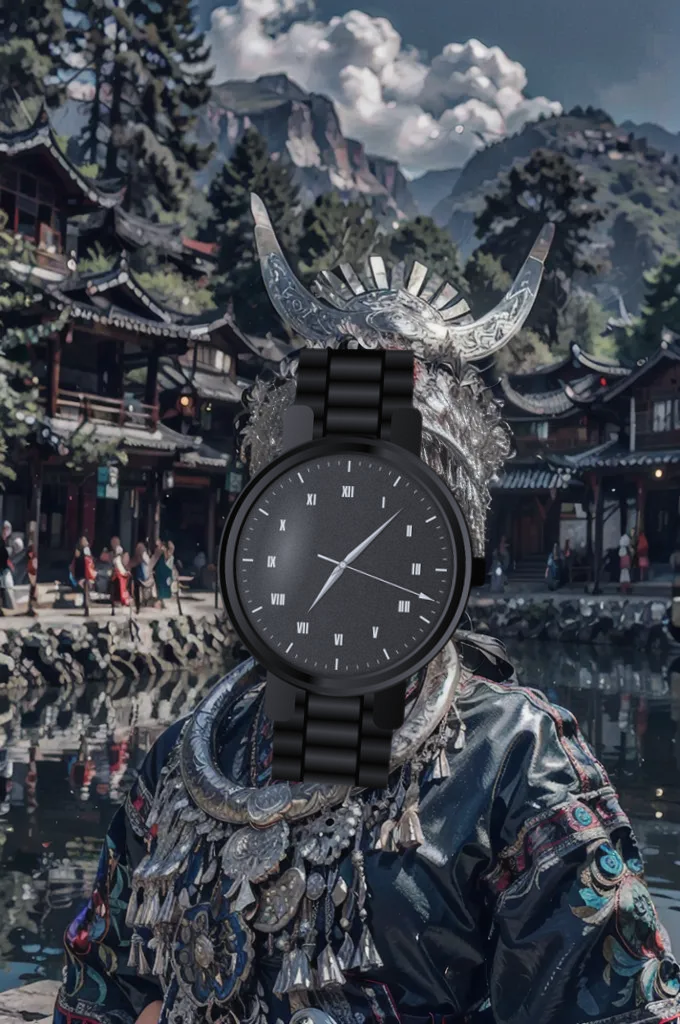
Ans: 7:07:18
